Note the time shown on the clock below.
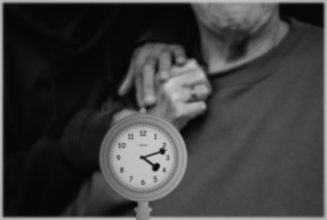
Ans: 4:12
